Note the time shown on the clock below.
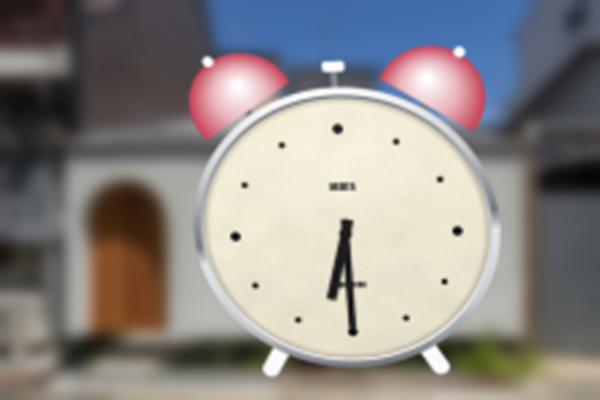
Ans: 6:30
